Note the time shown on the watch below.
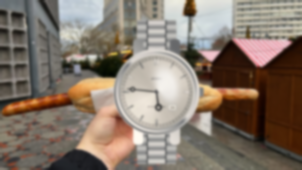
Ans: 5:46
